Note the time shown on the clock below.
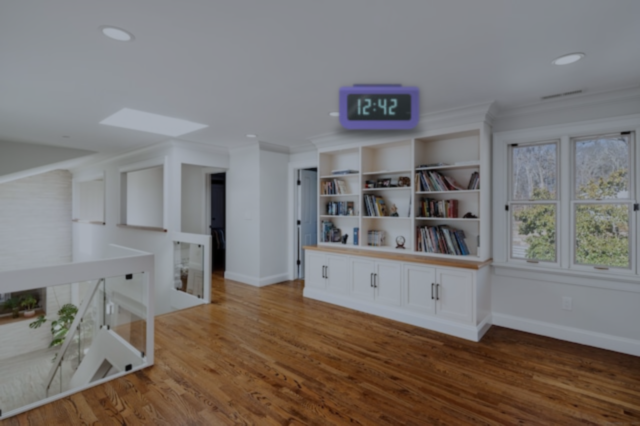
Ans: 12:42
